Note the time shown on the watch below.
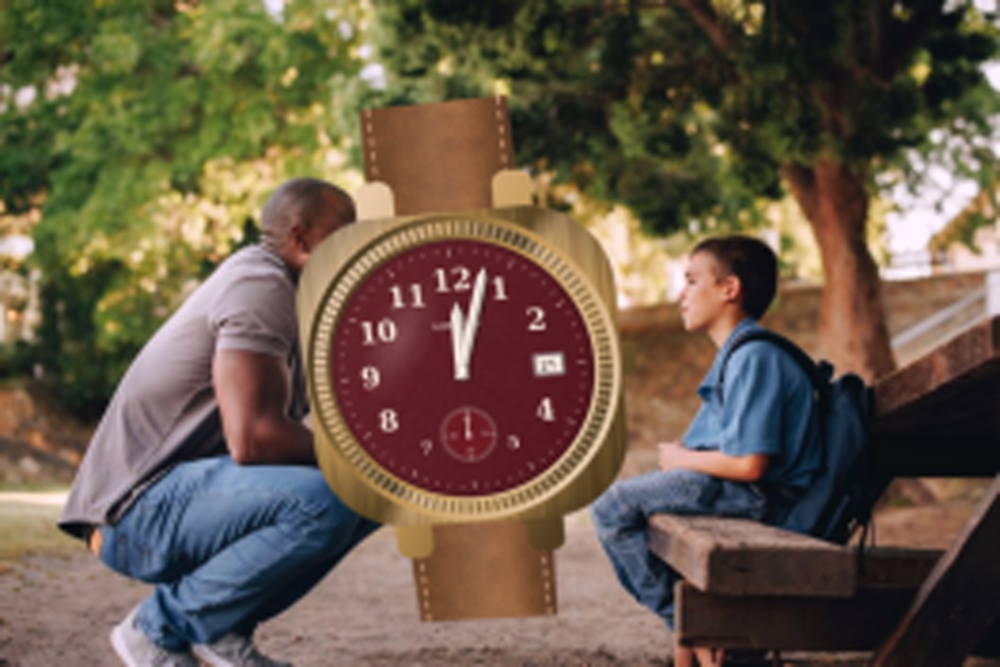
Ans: 12:03
